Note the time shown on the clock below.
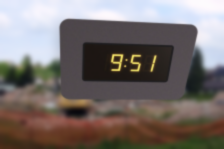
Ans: 9:51
